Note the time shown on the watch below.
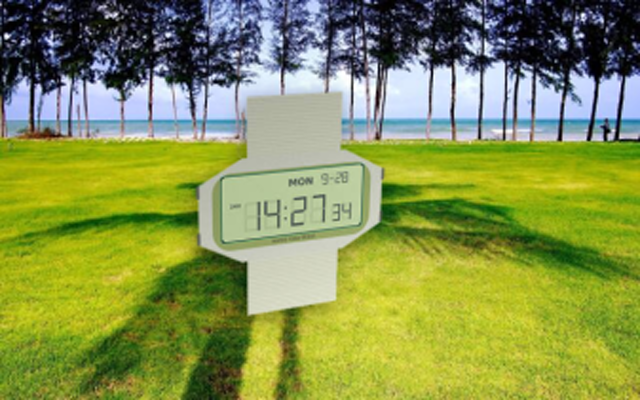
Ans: 14:27:34
